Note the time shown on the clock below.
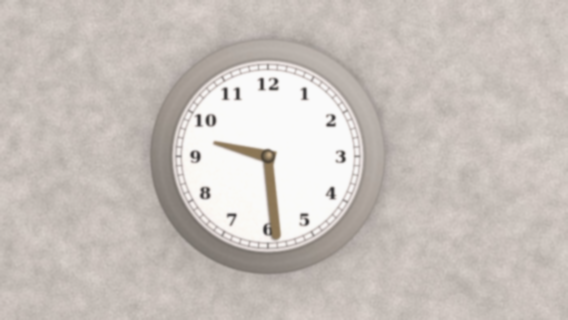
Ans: 9:29
